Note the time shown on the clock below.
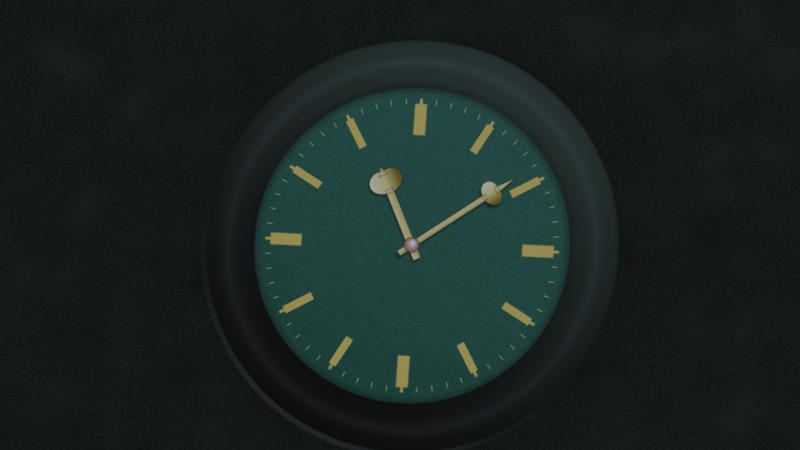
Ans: 11:09
